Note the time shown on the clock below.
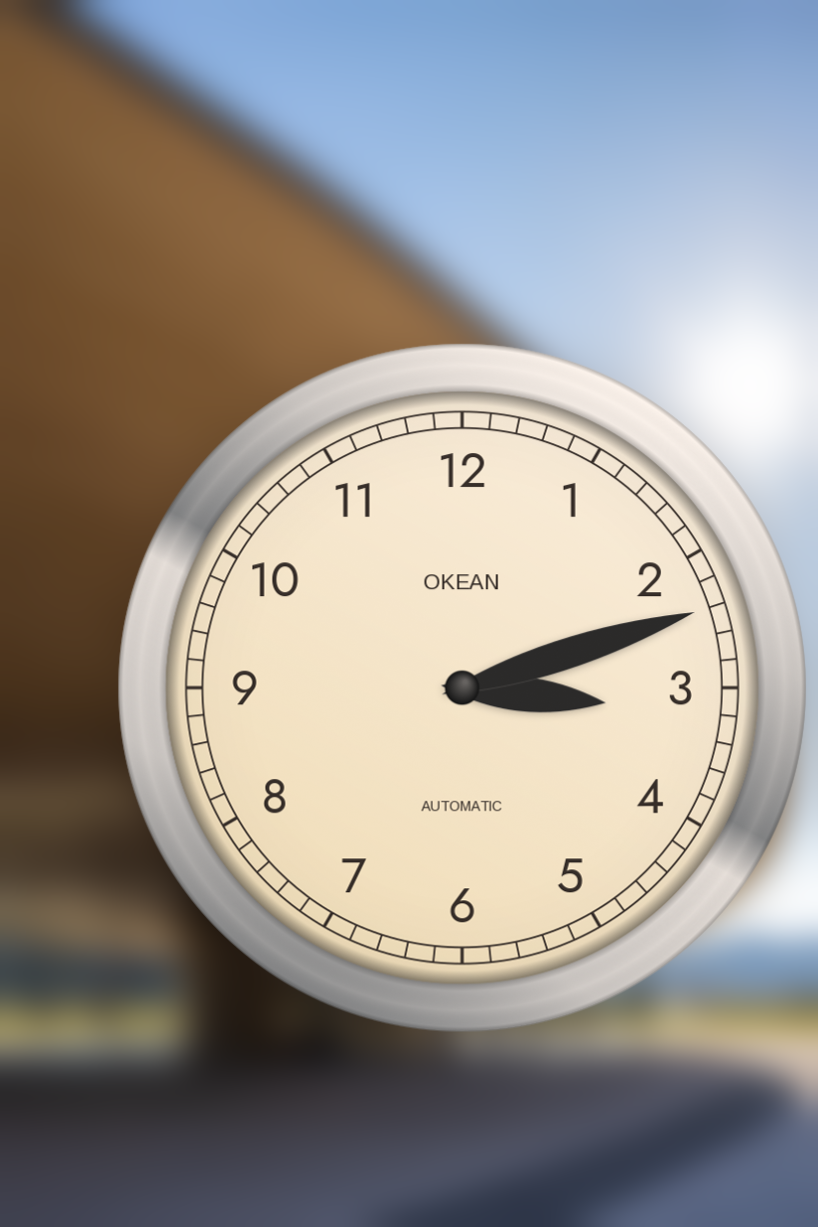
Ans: 3:12
